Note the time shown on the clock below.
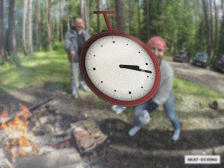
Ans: 3:18
